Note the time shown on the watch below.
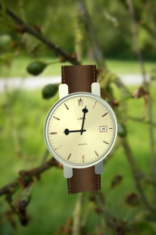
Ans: 9:02
